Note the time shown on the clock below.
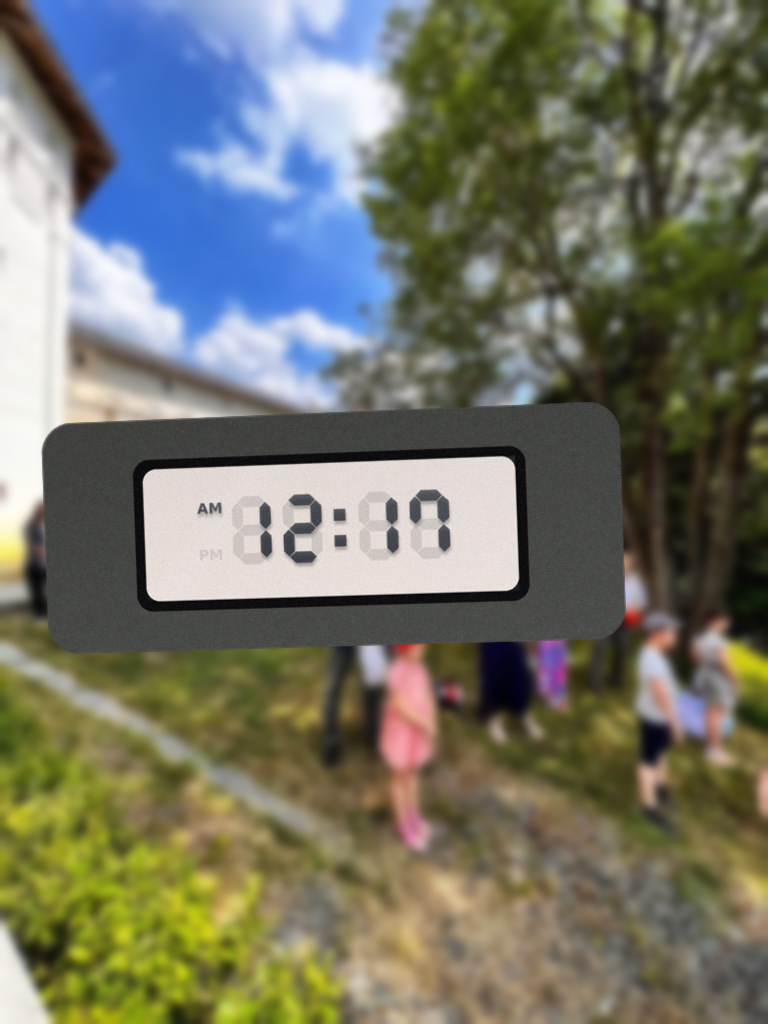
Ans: 12:17
